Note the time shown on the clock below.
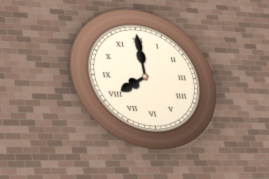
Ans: 8:00
